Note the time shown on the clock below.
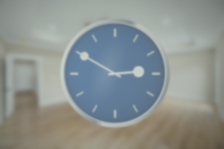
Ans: 2:50
